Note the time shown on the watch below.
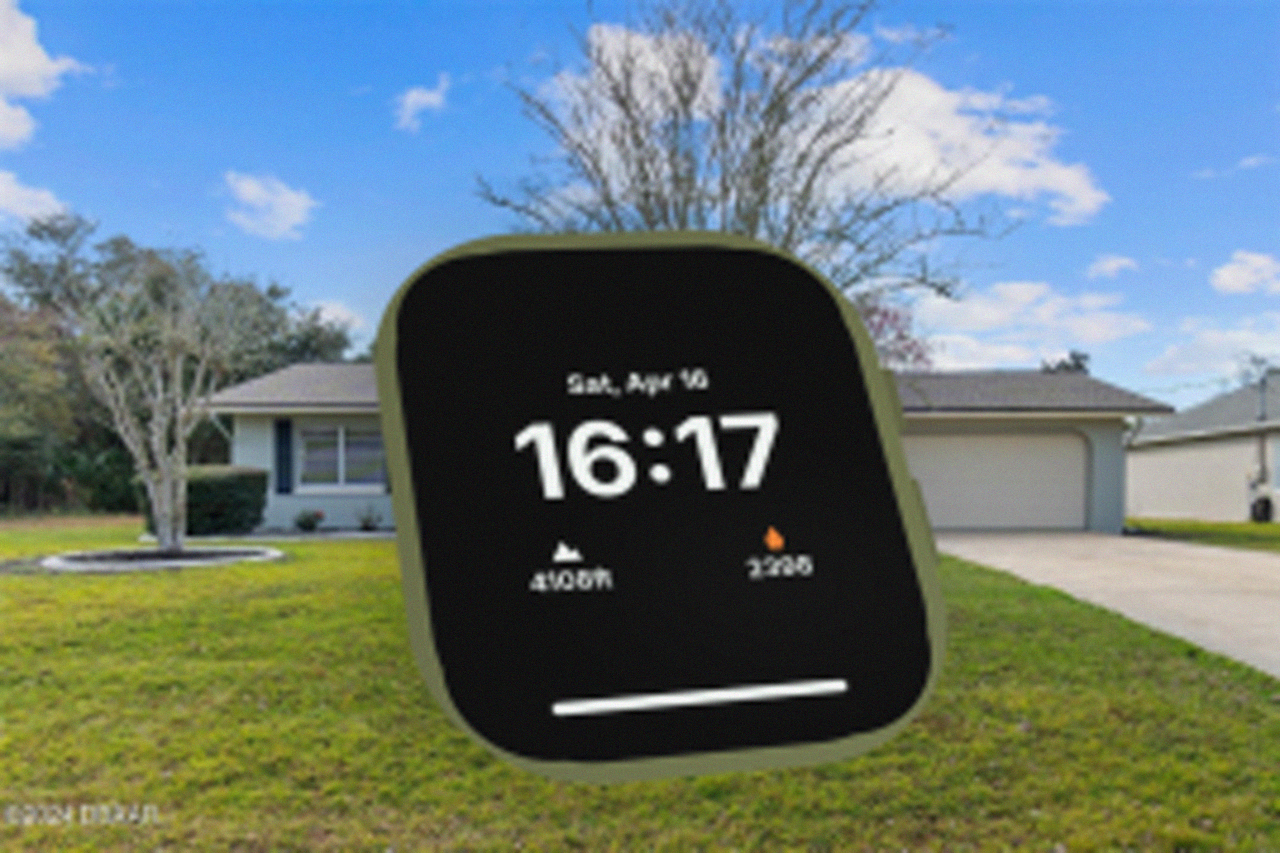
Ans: 16:17
